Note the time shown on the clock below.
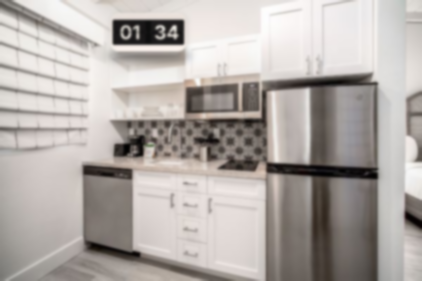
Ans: 1:34
